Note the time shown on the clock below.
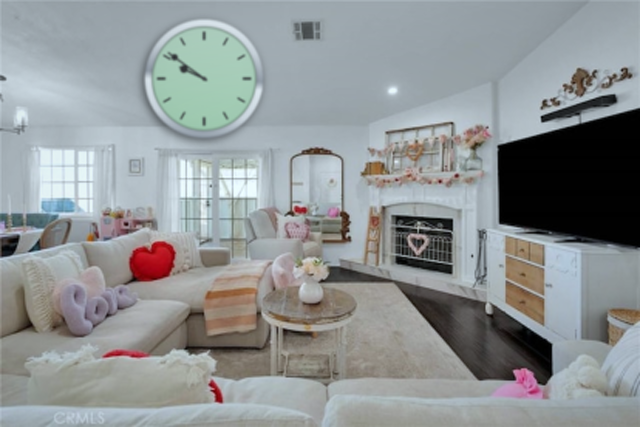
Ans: 9:51
